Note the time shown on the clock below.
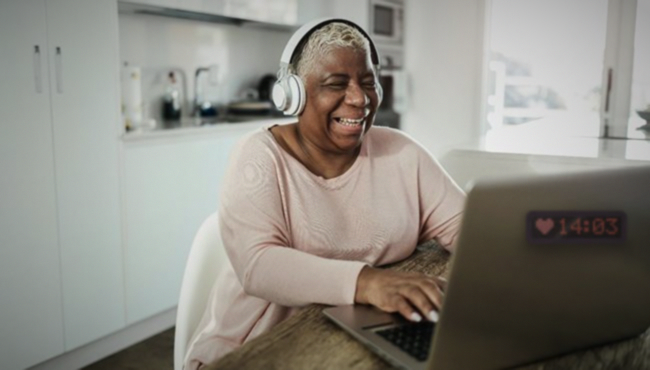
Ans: 14:03
